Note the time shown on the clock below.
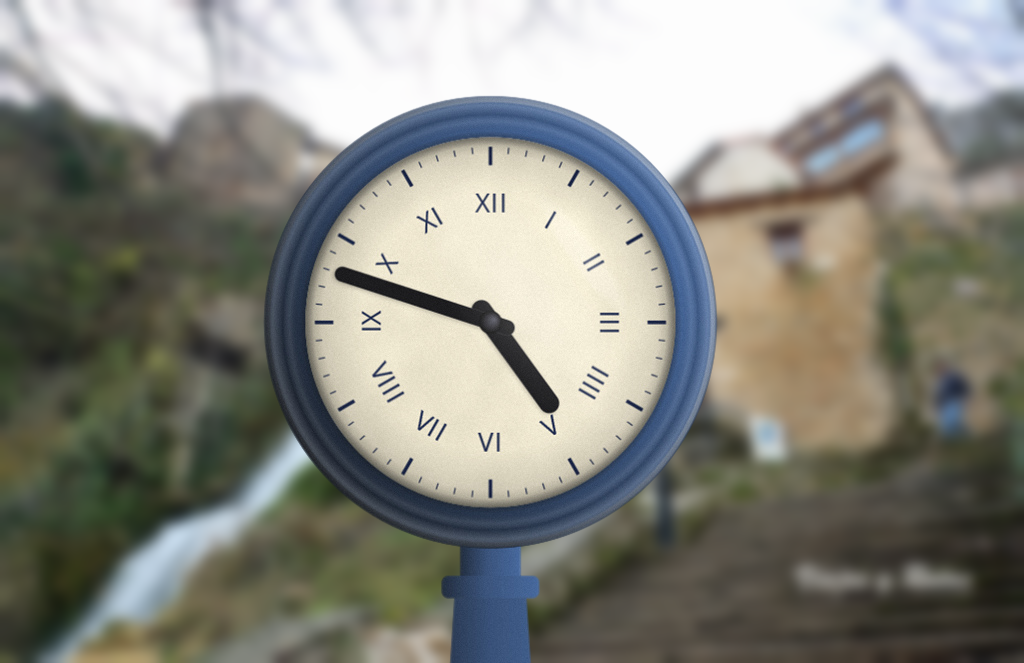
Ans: 4:48
